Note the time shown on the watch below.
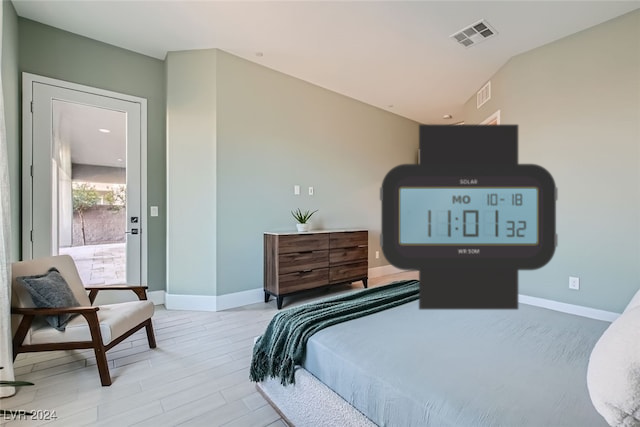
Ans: 11:01:32
